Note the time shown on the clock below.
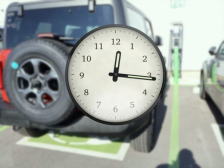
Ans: 12:16
